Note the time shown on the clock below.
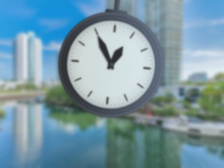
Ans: 12:55
